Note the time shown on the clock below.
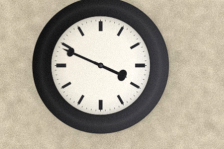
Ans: 3:49
